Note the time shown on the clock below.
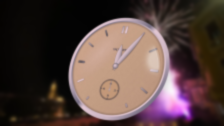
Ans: 12:05
